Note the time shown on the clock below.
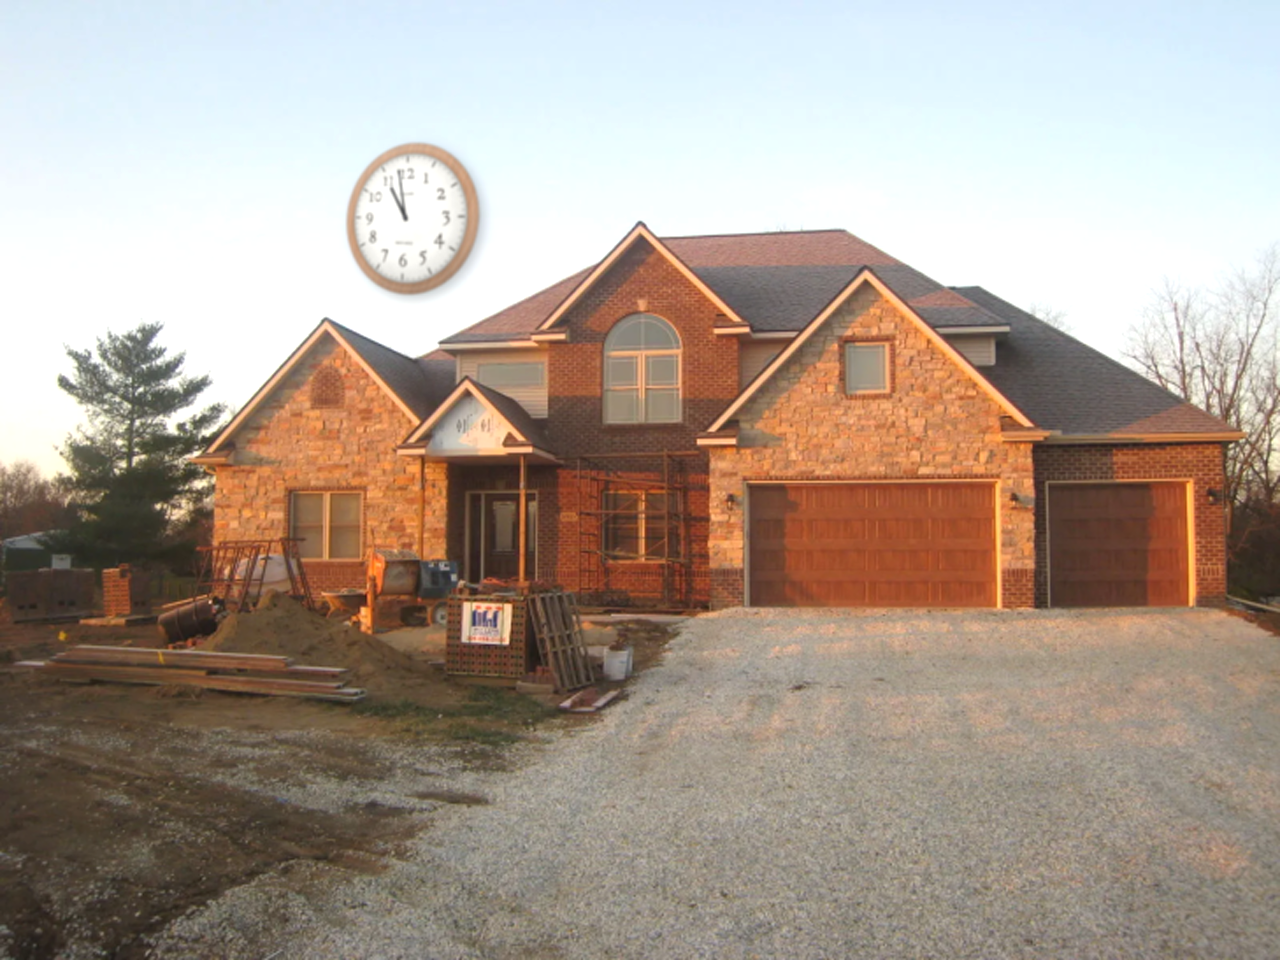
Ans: 10:58
